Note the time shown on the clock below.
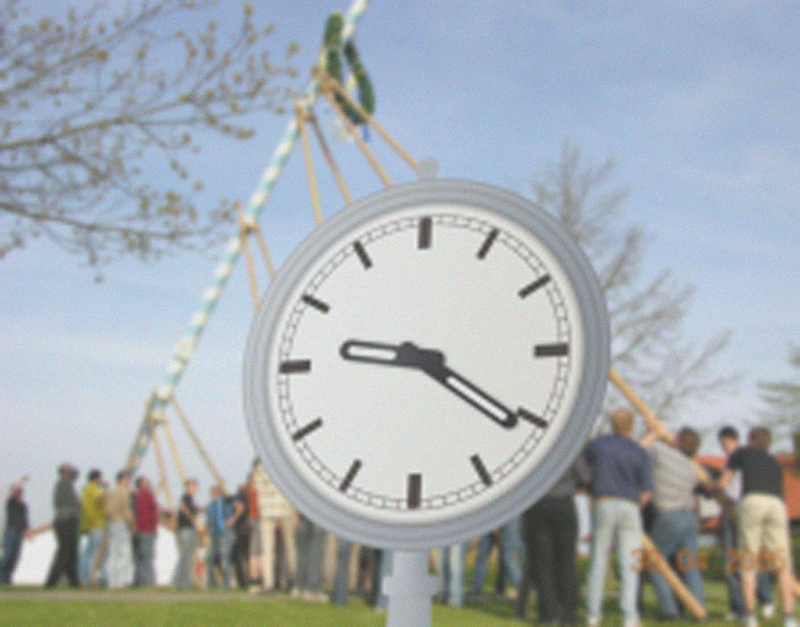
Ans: 9:21
